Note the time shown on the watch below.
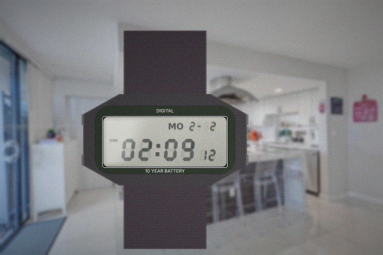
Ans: 2:09:12
